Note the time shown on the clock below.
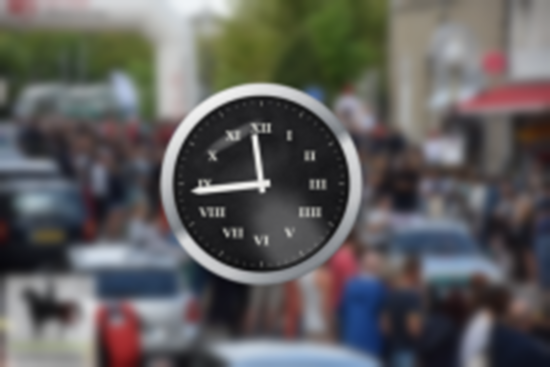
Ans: 11:44
